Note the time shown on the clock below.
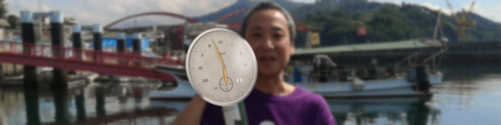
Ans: 5:57
